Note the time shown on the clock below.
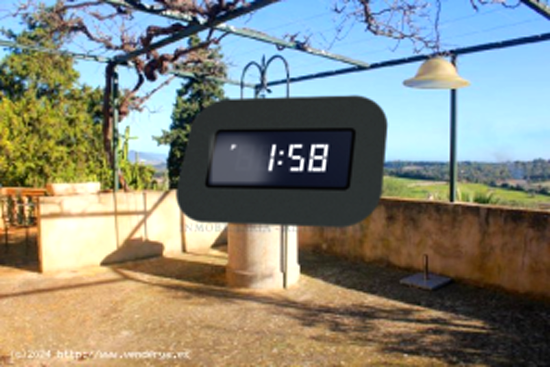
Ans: 1:58
